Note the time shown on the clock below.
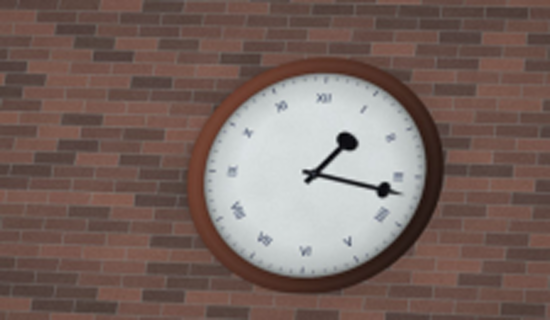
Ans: 1:17
